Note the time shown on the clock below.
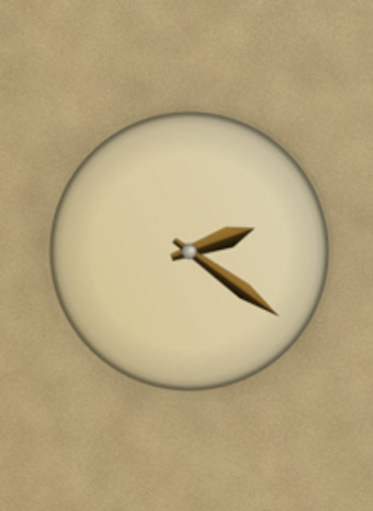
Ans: 2:21
